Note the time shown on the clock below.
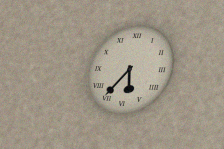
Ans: 5:36
